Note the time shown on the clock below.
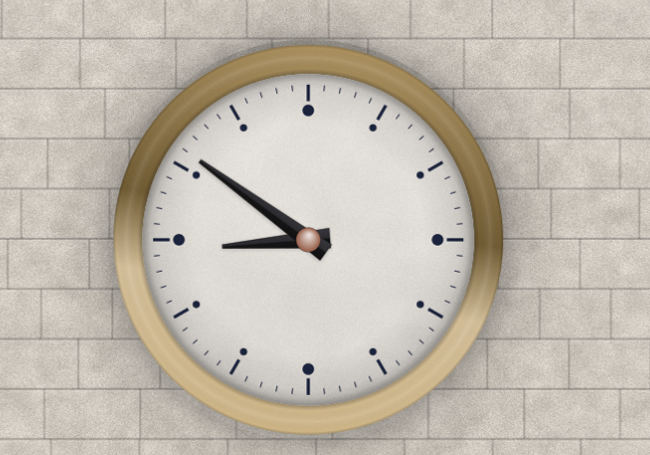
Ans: 8:51
